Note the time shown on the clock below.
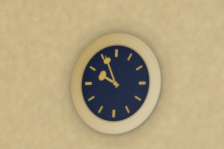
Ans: 9:56
